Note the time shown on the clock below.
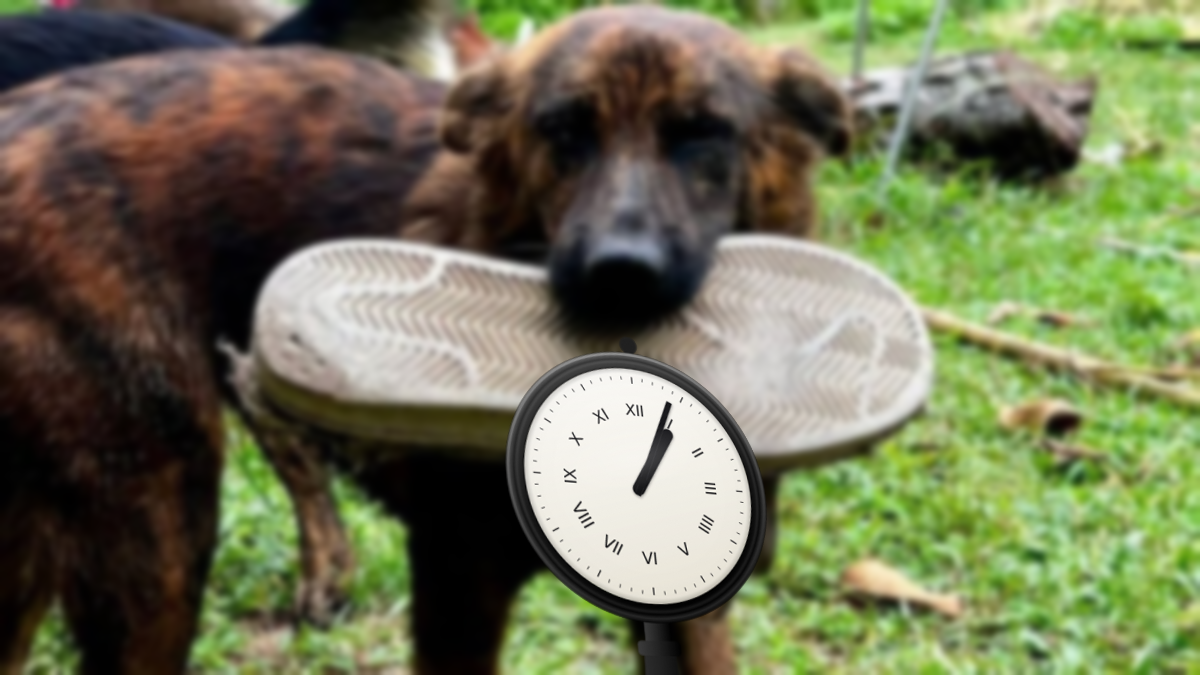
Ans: 1:04
